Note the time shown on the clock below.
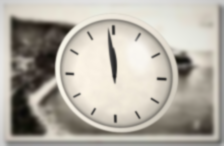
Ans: 11:59
